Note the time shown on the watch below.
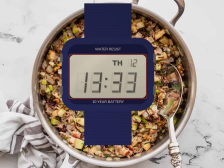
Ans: 13:33
